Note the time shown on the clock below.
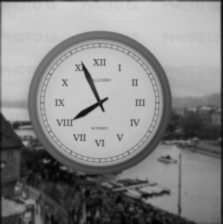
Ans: 7:56
